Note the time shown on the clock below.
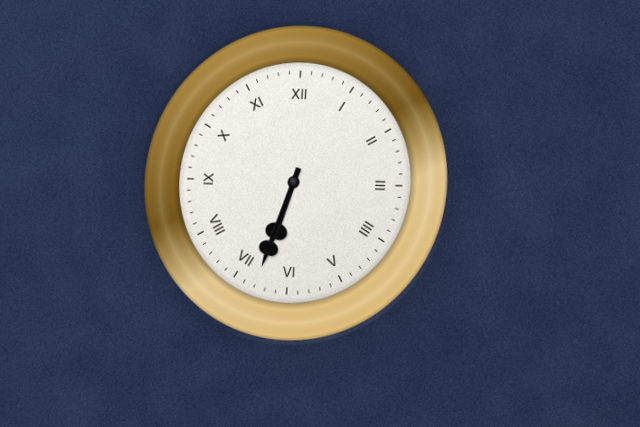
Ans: 6:33
